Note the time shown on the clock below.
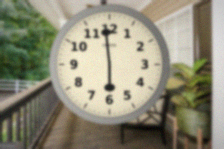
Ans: 5:59
